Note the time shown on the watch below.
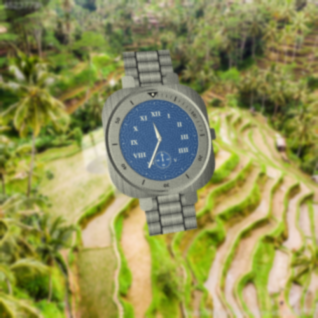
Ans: 11:35
